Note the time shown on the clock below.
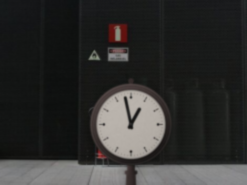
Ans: 12:58
